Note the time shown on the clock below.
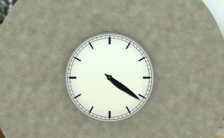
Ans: 4:21
